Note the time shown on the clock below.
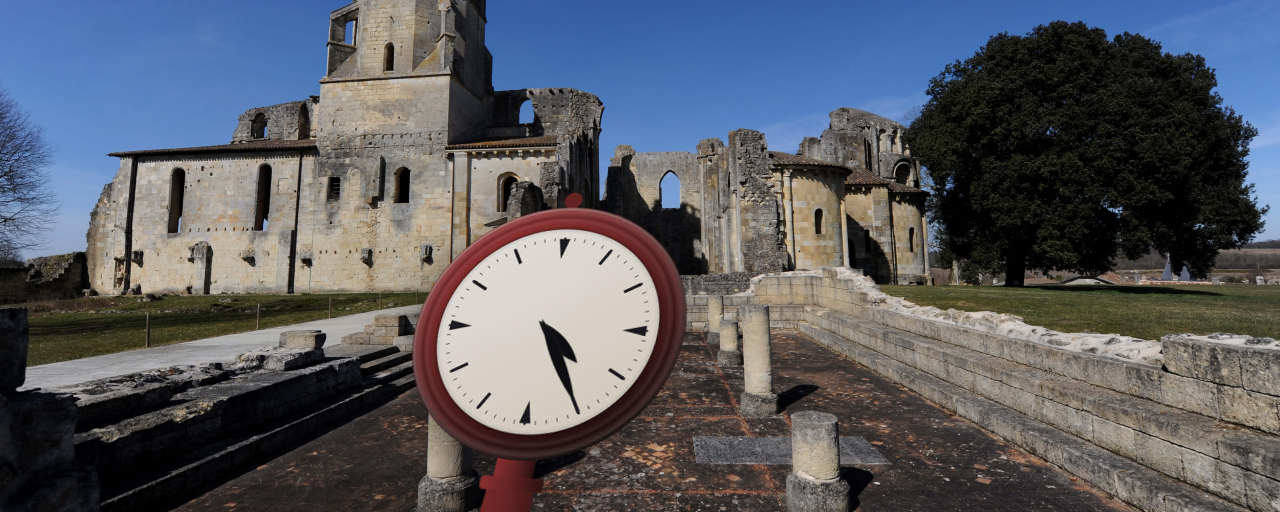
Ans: 4:25
